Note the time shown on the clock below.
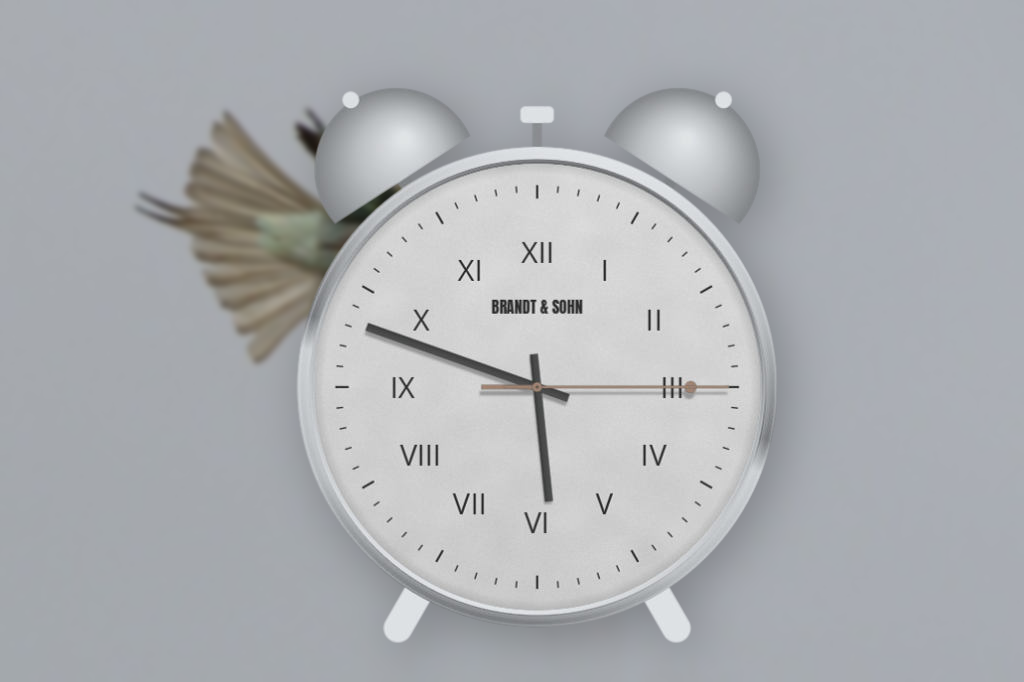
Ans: 5:48:15
